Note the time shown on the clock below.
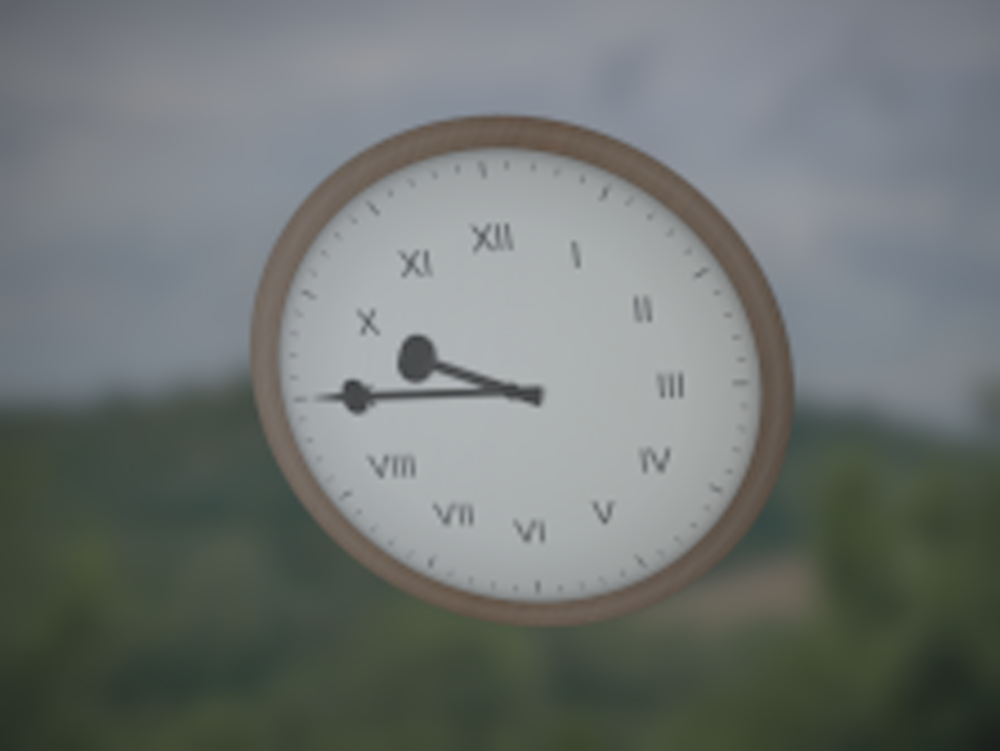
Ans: 9:45
